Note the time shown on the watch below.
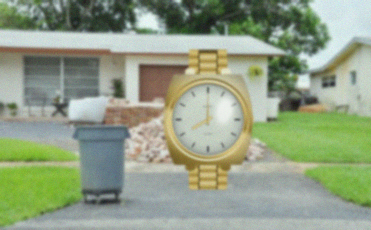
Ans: 8:00
